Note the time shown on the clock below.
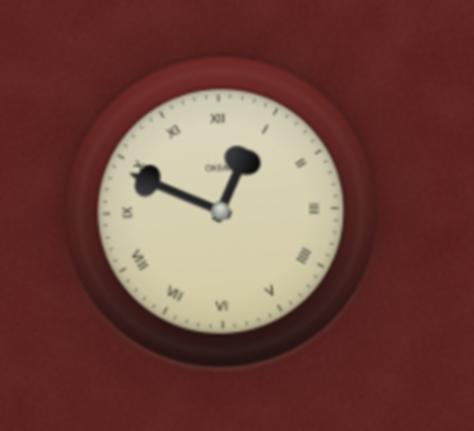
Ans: 12:49
